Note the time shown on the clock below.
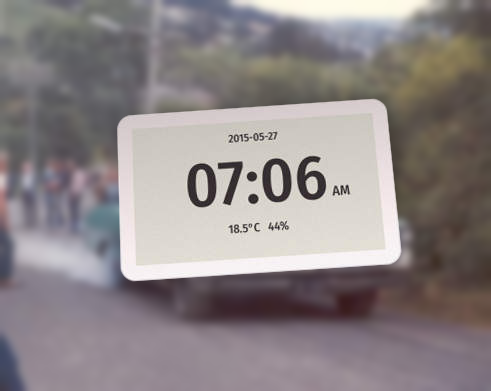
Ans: 7:06
